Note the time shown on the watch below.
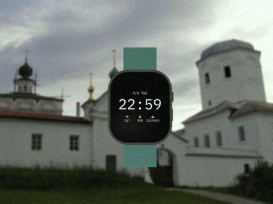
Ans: 22:59
